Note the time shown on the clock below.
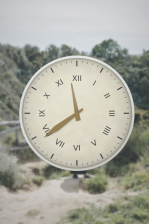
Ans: 11:39
